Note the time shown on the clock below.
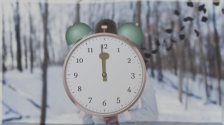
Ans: 11:59
